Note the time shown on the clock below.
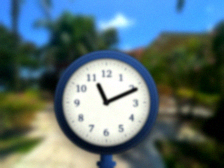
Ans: 11:11
